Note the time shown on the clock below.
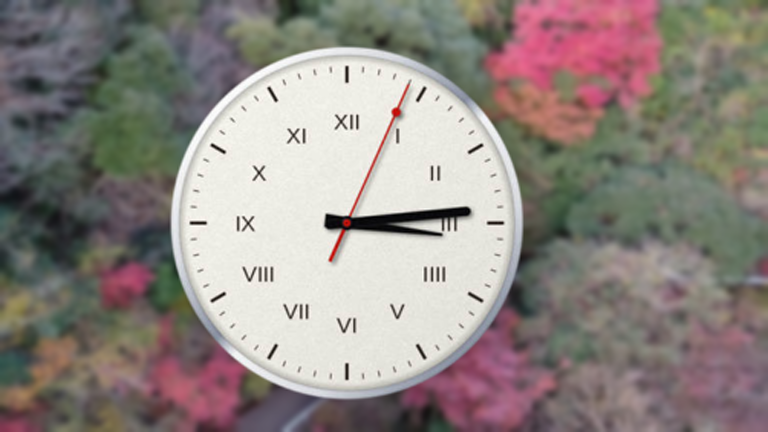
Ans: 3:14:04
